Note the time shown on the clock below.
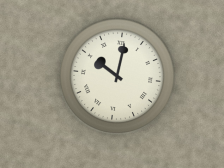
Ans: 10:01
